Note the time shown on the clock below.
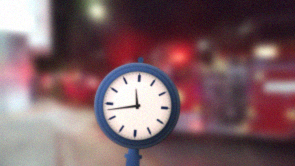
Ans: 11:43
